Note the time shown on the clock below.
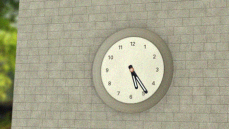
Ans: 5:24
